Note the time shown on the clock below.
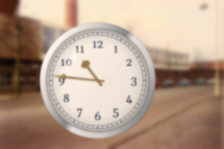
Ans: 10:46
